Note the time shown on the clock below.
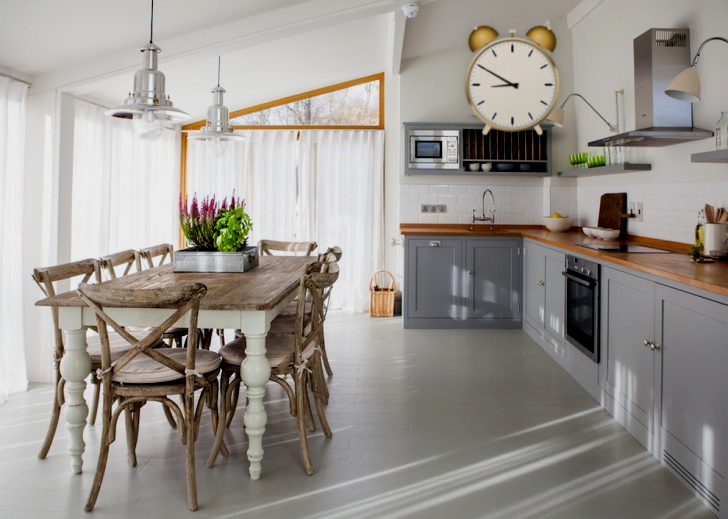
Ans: 8:50
